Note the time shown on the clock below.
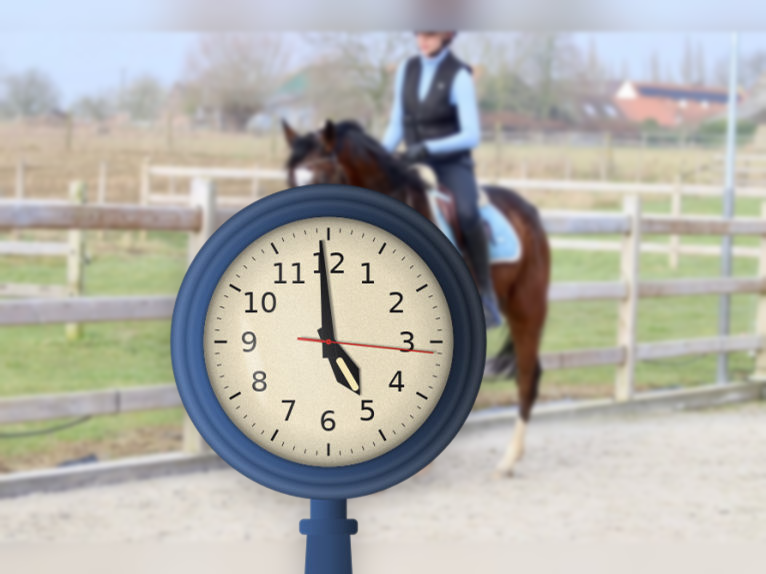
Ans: 4:59:16
